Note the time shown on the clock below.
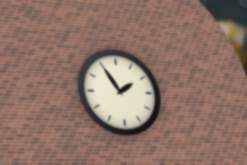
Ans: 1:55
